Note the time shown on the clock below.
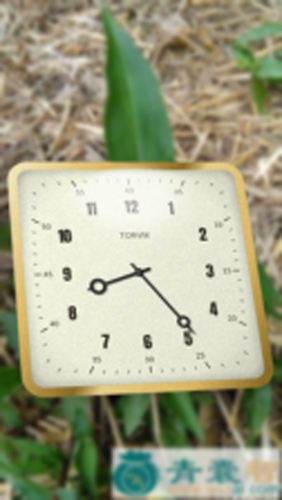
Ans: 8:24
